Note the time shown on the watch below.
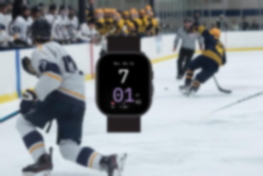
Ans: 7:01
